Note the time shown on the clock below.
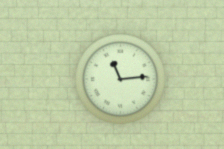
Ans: 11:14
